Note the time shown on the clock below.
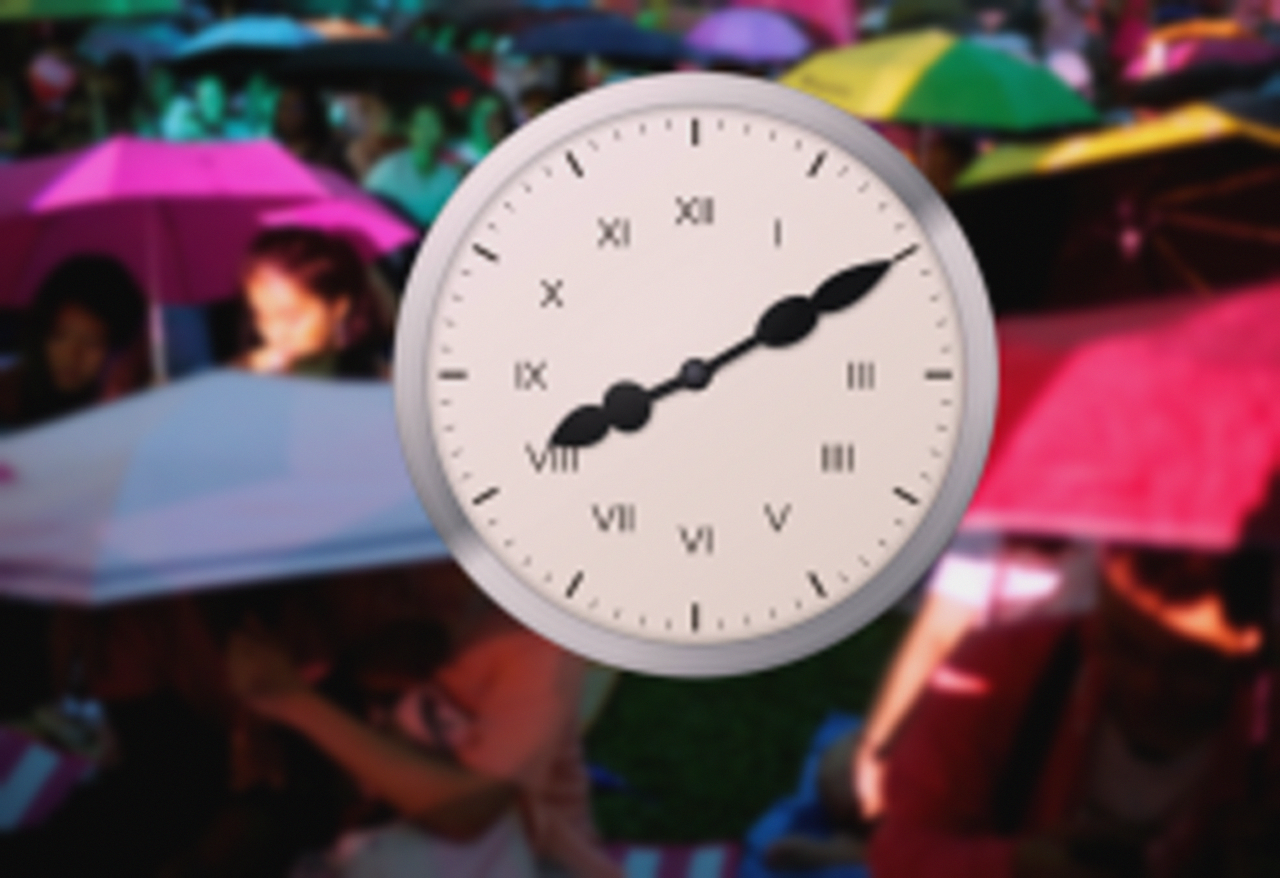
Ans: 8:10
